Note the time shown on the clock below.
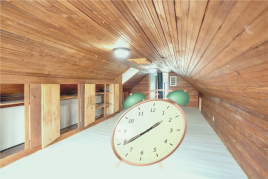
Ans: 1:39
